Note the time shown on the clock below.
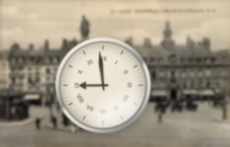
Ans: 8:59
